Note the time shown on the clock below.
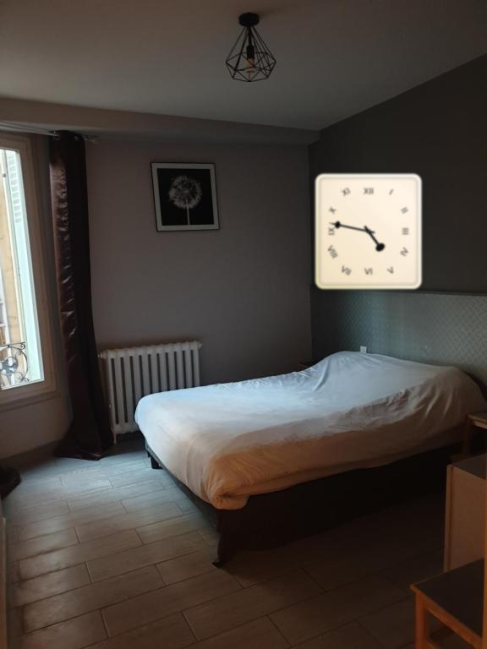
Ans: 4:47
